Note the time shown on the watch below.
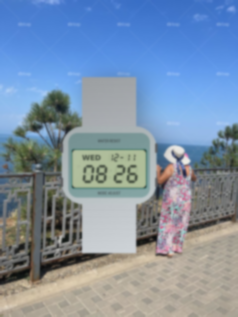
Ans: 8:26
